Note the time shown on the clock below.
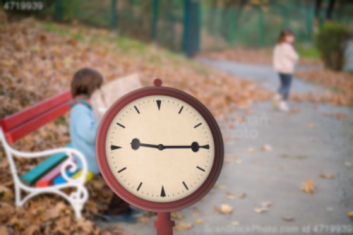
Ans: 9:15
